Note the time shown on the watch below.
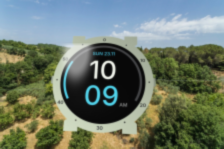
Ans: 10:09
